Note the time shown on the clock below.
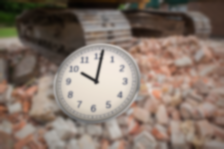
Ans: 10:01
